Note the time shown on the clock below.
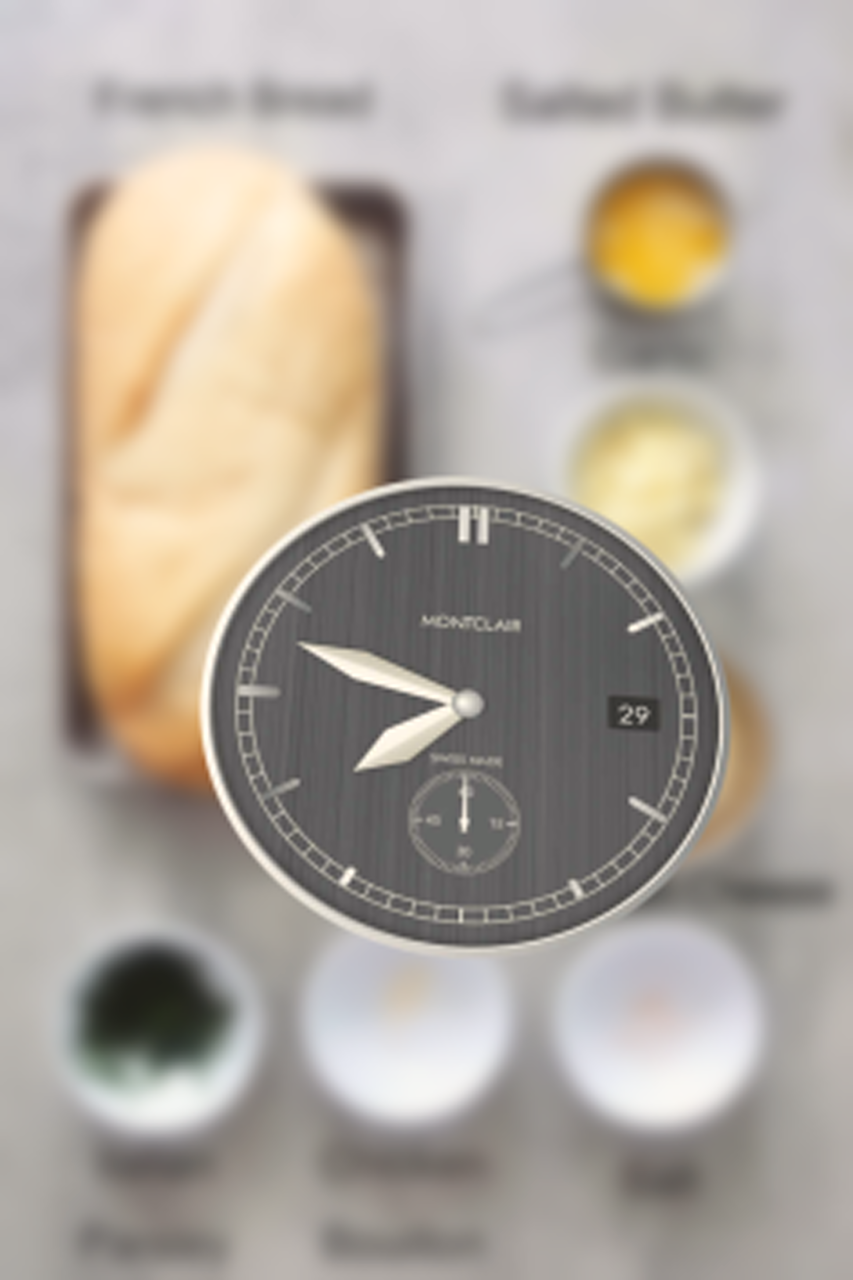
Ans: 7:48
